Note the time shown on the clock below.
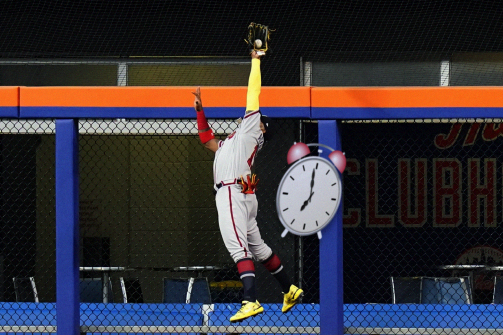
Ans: 6:59
